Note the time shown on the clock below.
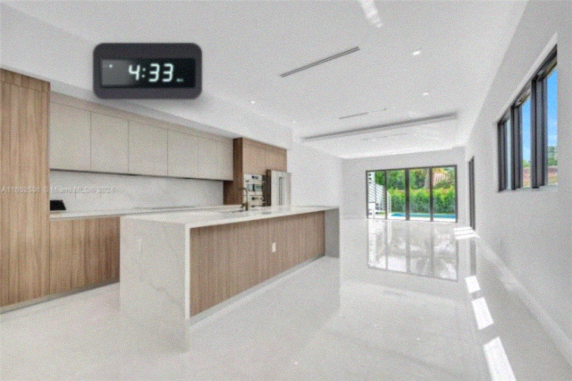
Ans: 4:33
